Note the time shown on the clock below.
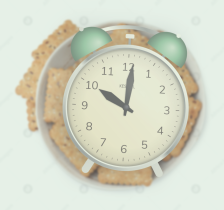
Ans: 10:01
